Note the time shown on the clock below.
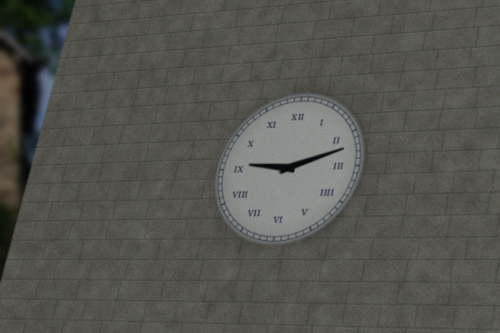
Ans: 9:12
